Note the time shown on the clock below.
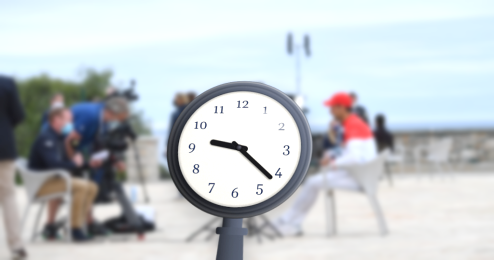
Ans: 9:22
